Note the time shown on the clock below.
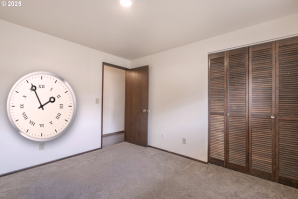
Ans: 1:56
